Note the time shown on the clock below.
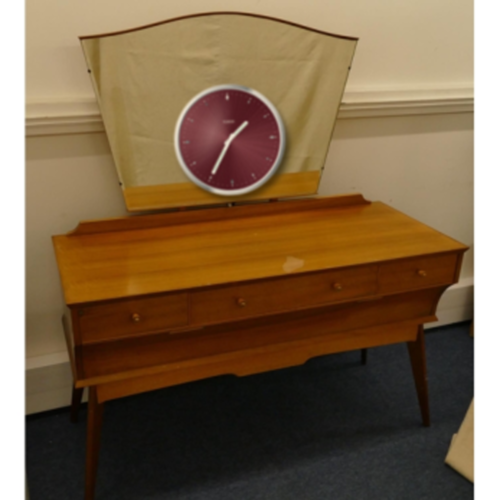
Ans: 1:35
